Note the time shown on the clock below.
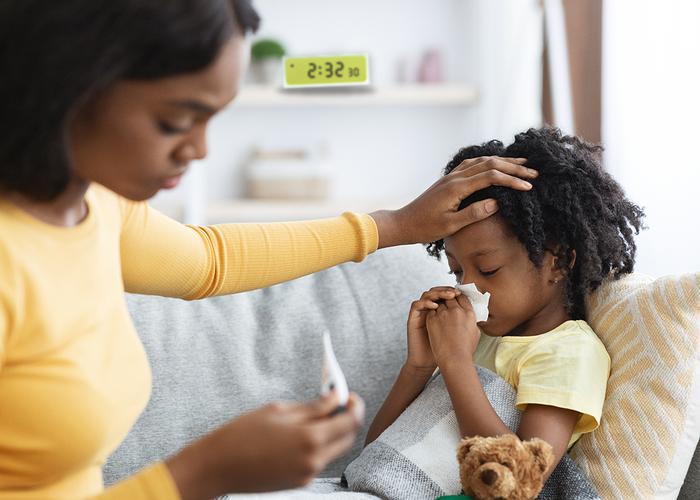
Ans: 2:32
